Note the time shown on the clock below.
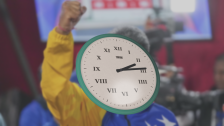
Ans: 2:14
